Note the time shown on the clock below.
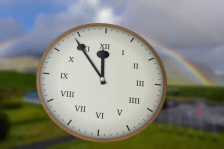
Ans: 11:54
